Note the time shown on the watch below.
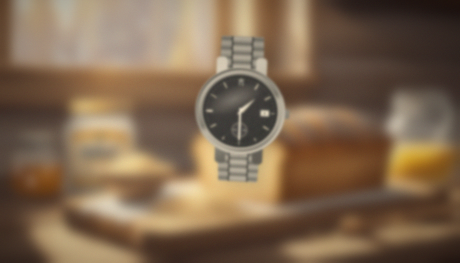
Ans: 1:30
